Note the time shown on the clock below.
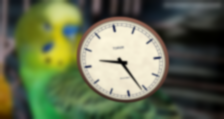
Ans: 9:26
